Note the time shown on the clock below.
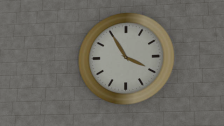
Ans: 3:55
